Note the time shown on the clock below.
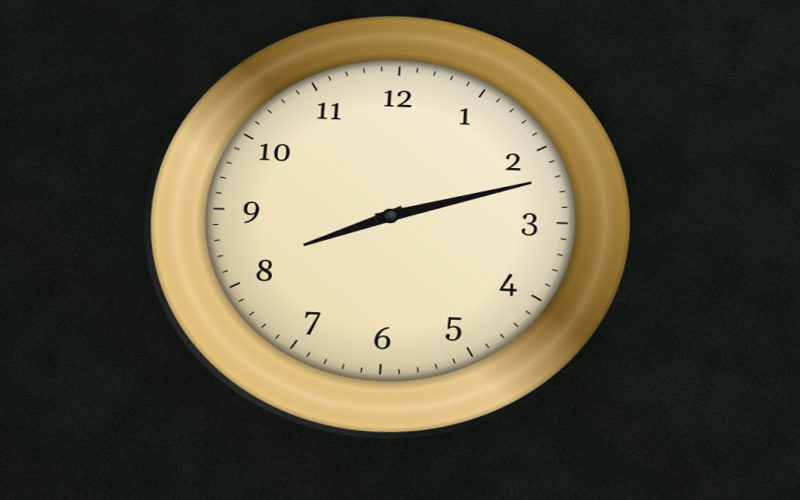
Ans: 8:12
